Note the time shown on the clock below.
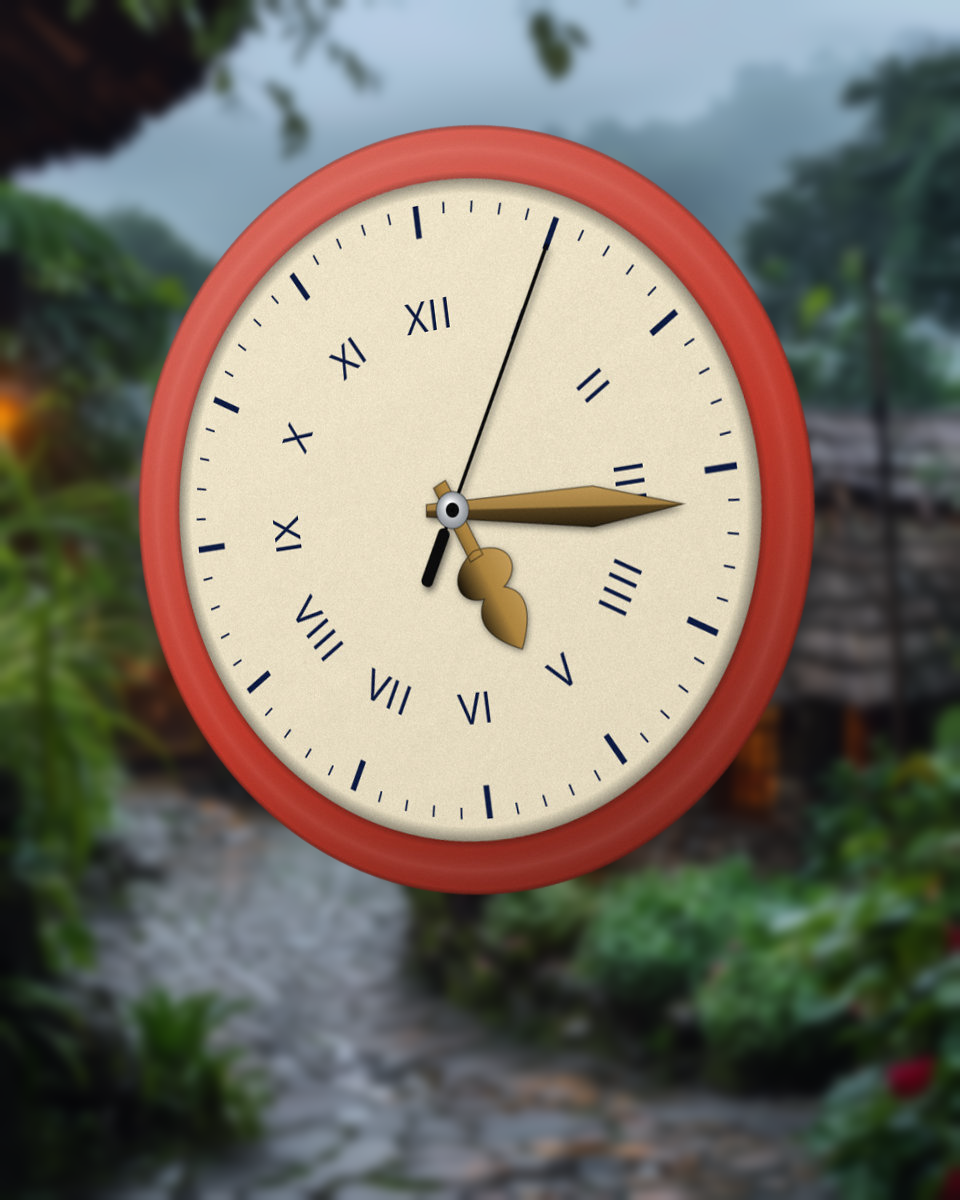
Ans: 5:16:05
